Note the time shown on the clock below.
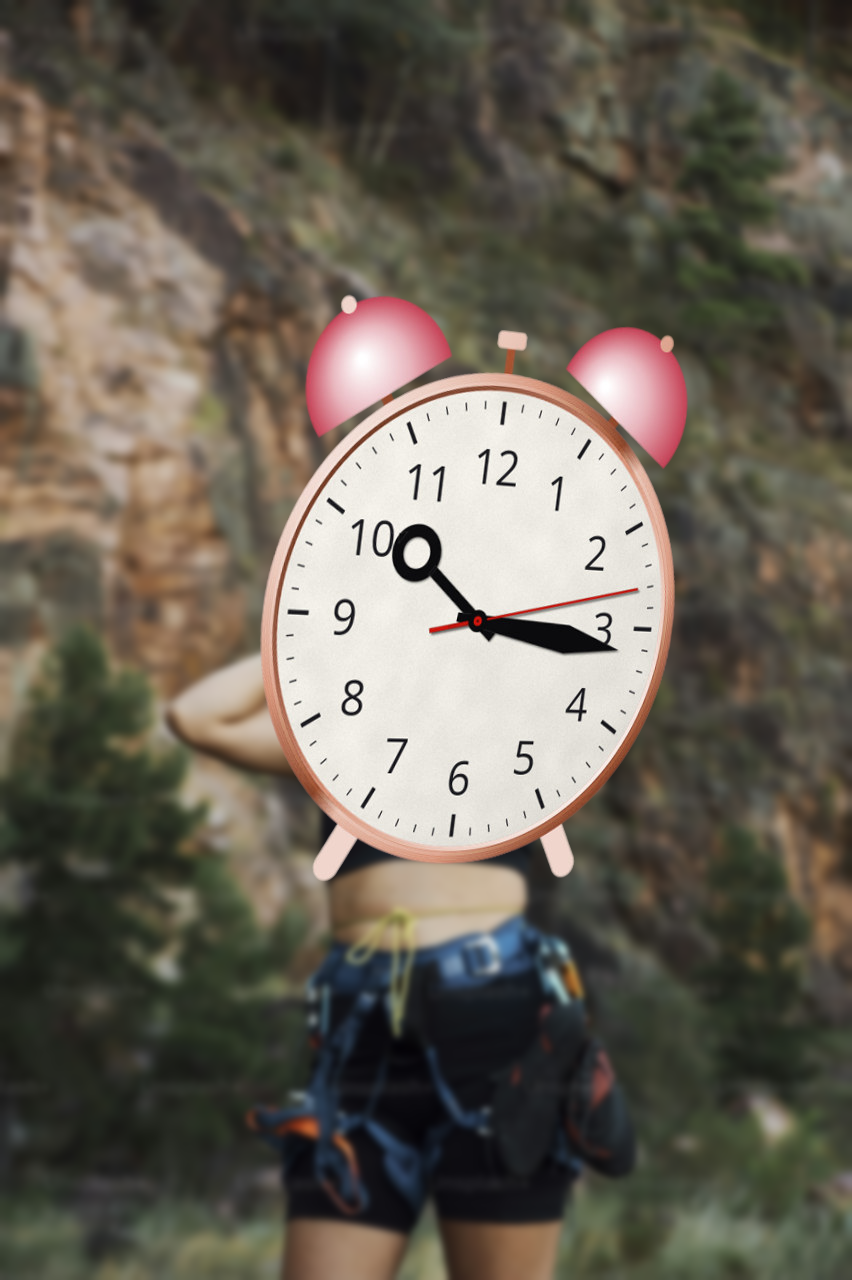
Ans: 10:16:13
